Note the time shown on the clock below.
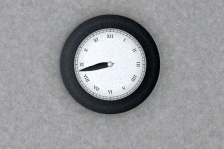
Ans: 8:43
